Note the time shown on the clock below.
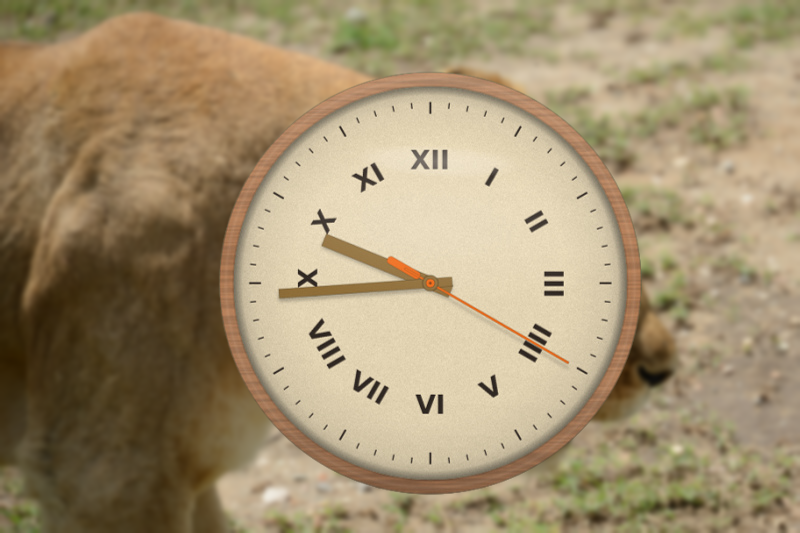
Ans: 9:44:20
